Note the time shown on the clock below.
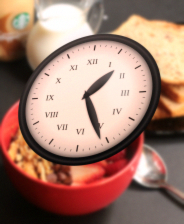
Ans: 1:26
